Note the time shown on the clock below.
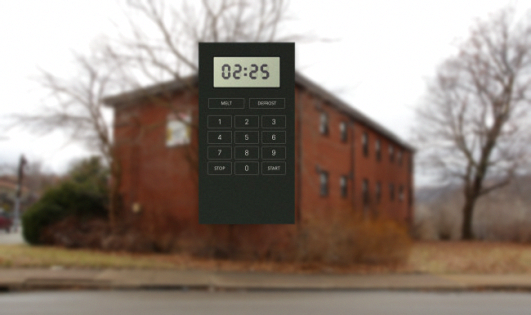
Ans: 2:25
